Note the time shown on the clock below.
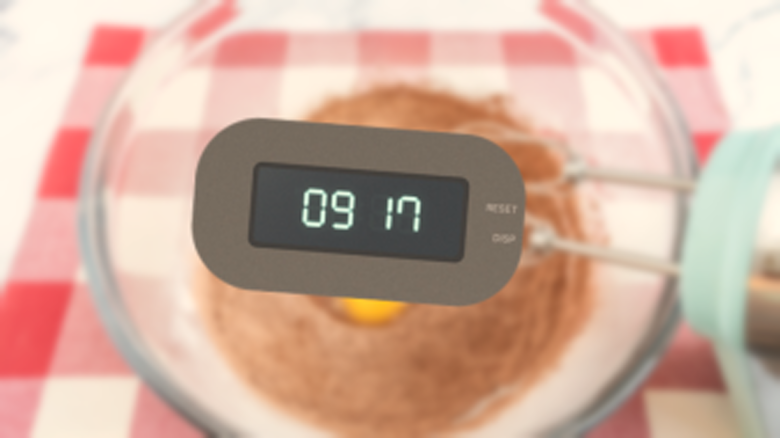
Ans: 9:17
